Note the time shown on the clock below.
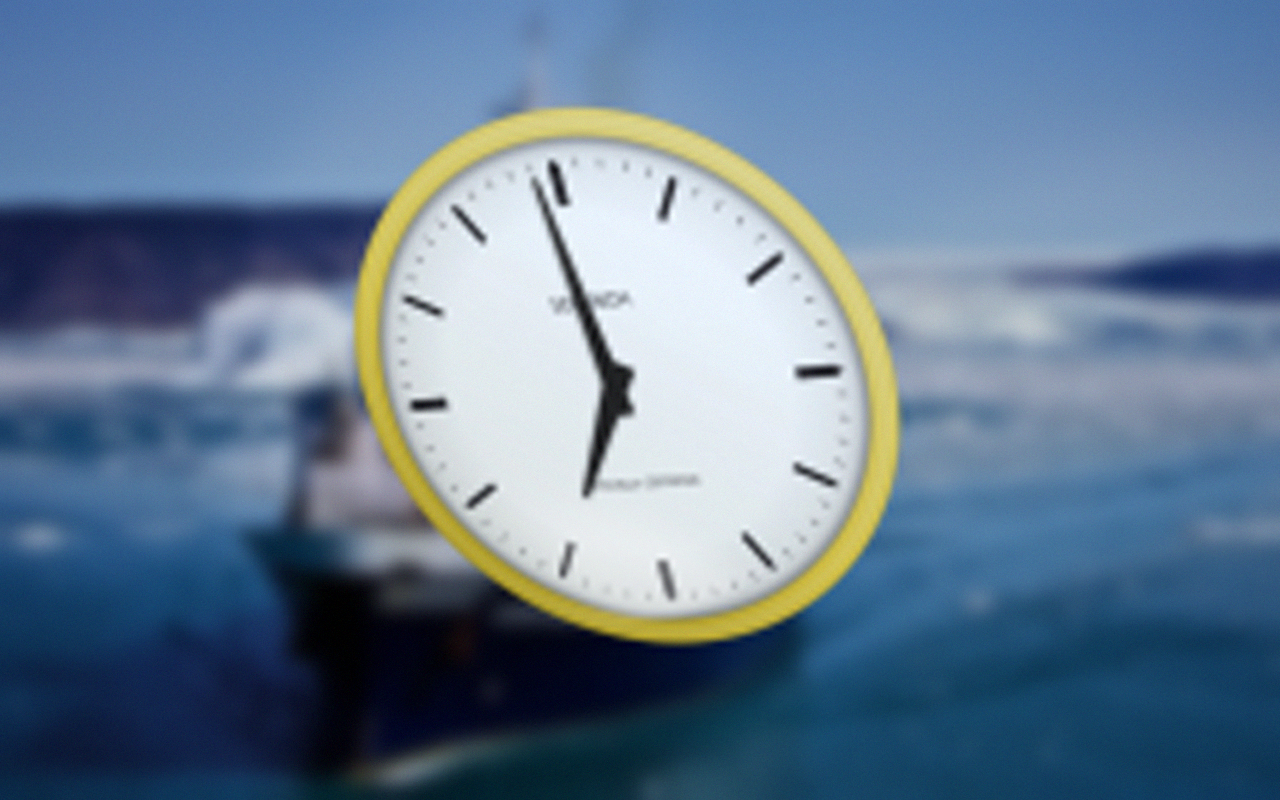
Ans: 6:59
